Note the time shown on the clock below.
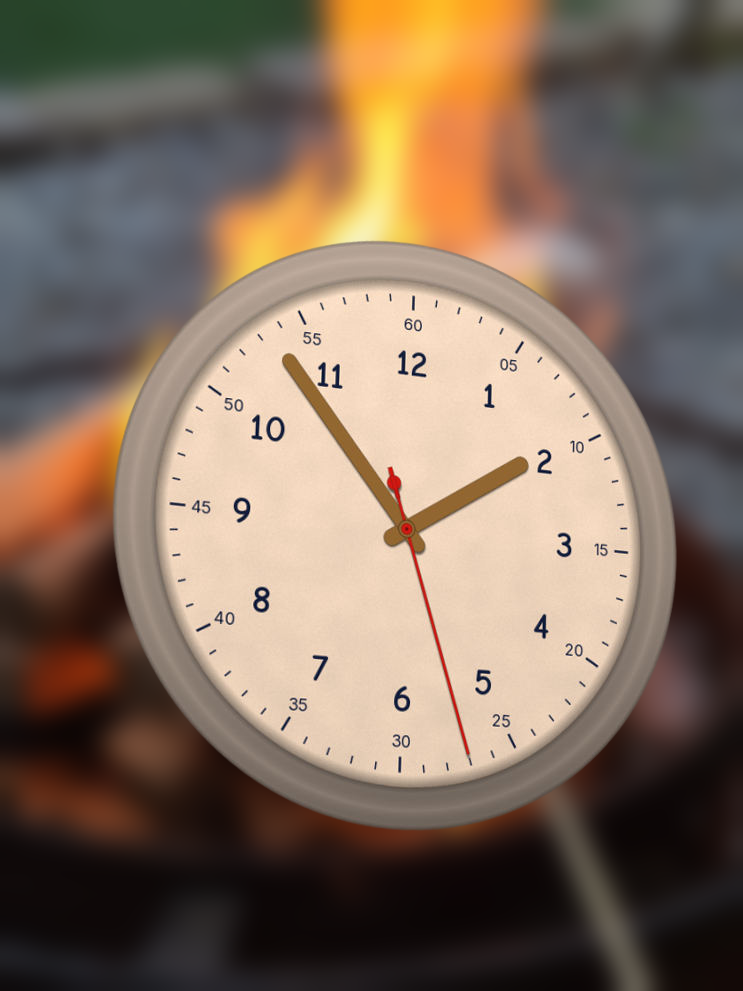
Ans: 1:53:27
